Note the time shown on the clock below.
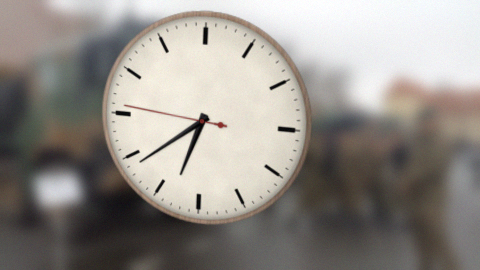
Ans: 6:38:46
